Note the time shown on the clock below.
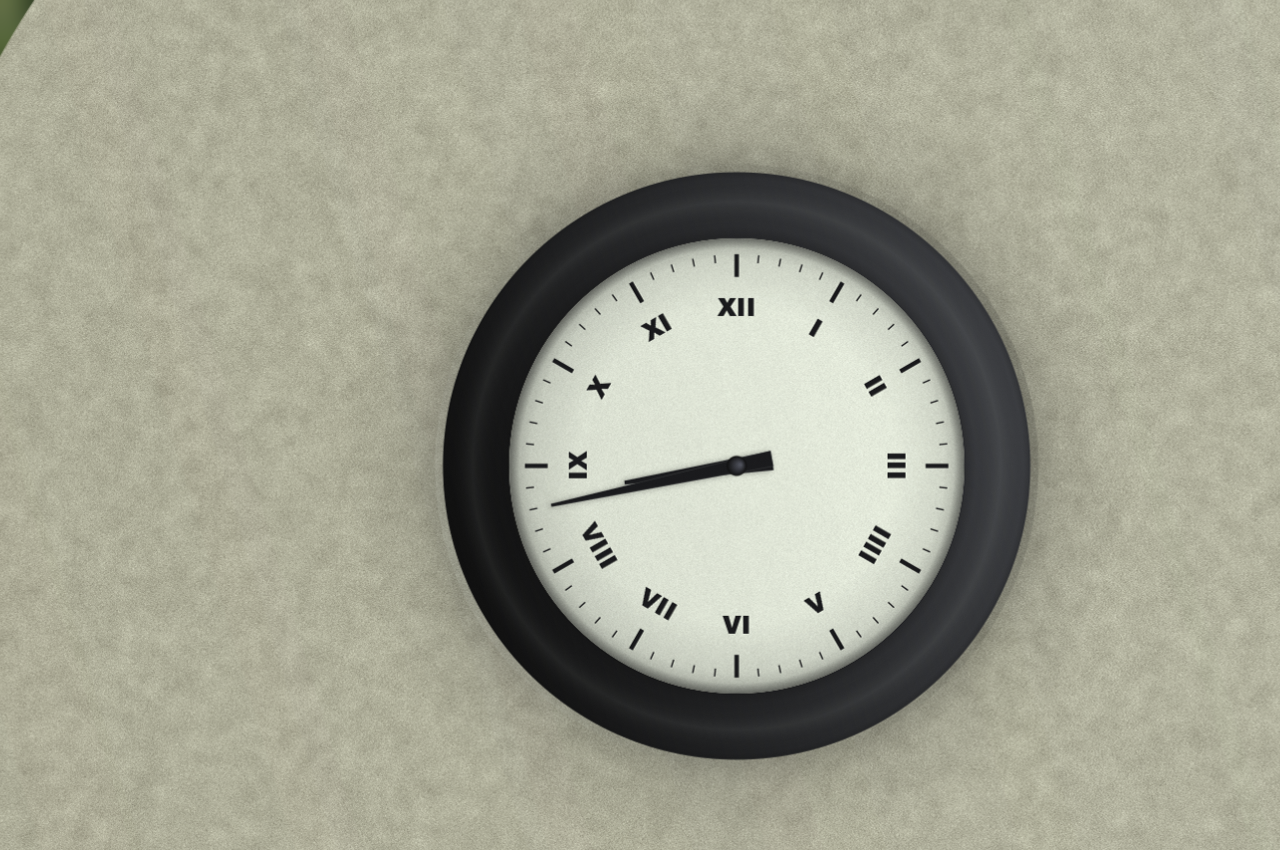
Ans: 8:43
